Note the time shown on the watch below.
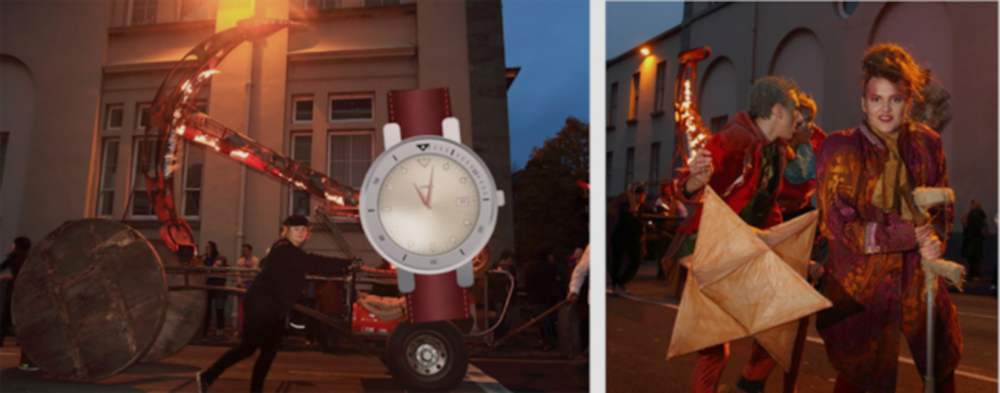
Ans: 11:02
